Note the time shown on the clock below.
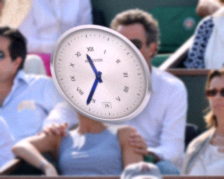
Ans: 11:36
